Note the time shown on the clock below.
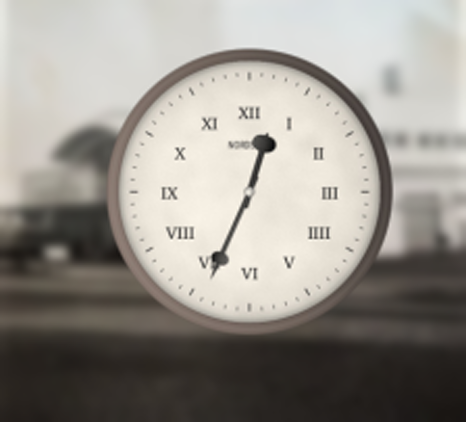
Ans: 12:34
